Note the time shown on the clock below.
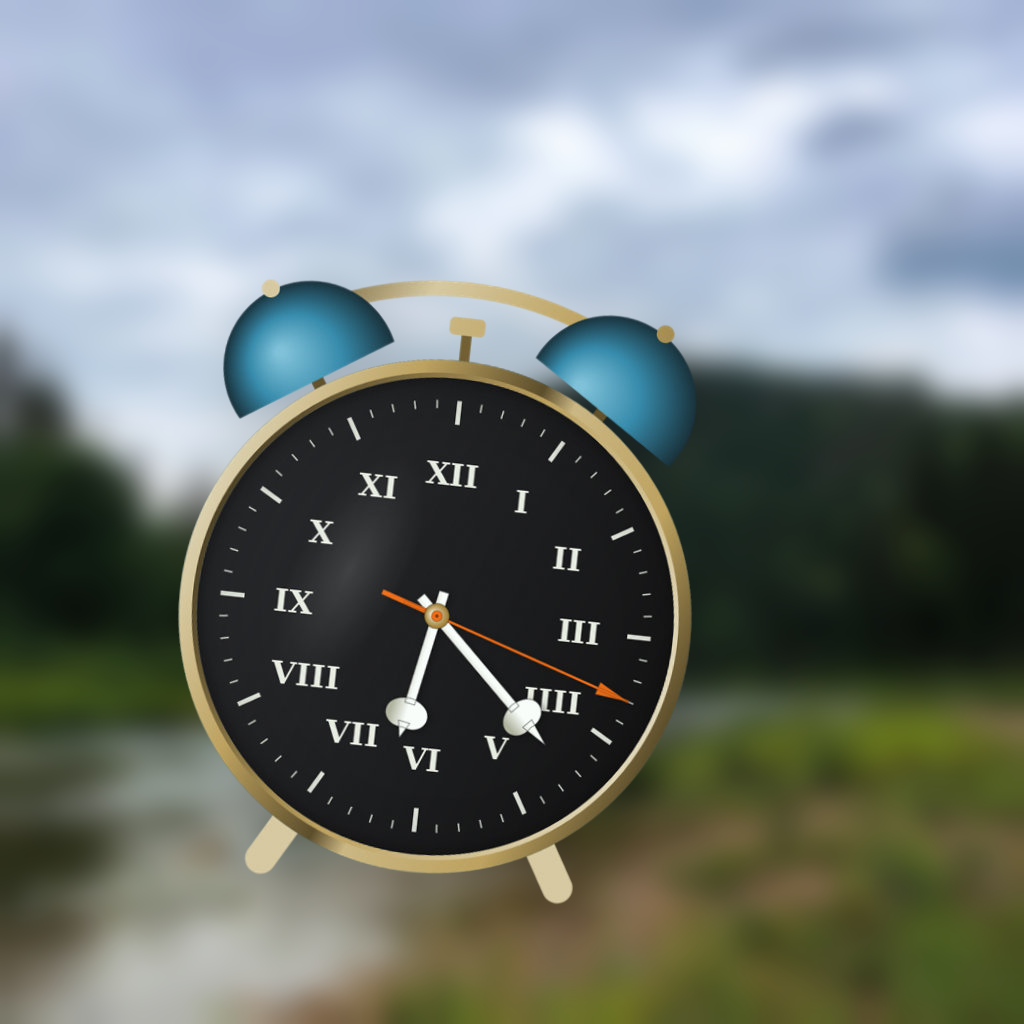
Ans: 6:22:18
